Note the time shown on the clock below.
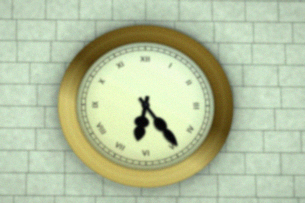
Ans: 6:24
